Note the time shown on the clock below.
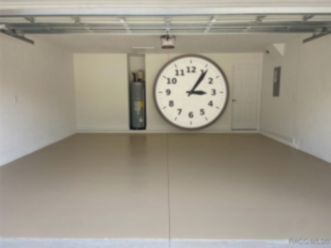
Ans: 3:06
